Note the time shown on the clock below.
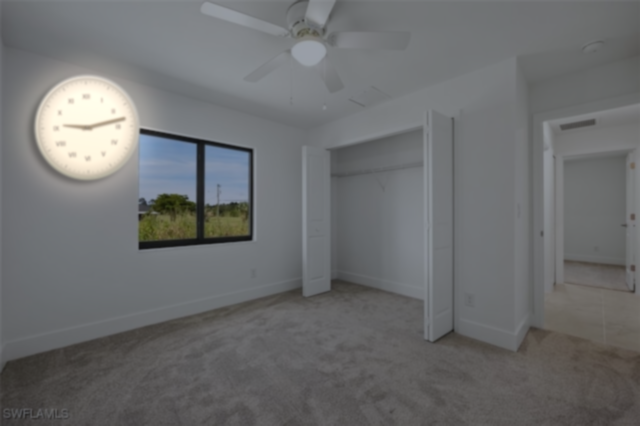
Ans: 9:13
